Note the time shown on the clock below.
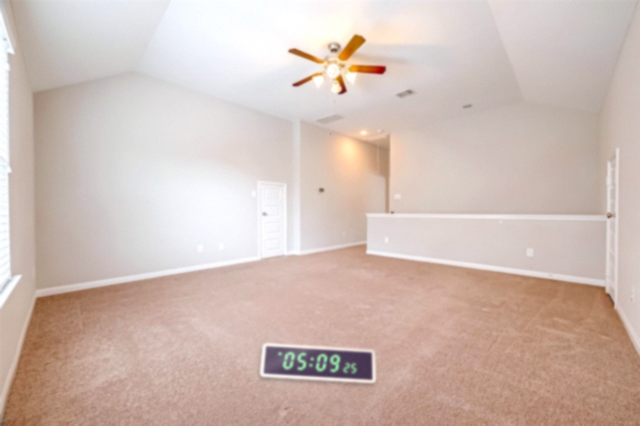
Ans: 5:09
